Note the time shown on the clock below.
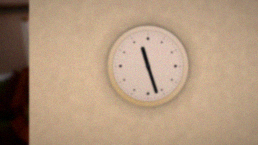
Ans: 11:27
